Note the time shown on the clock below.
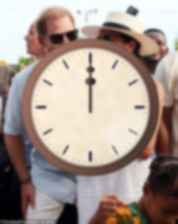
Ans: 12:00
